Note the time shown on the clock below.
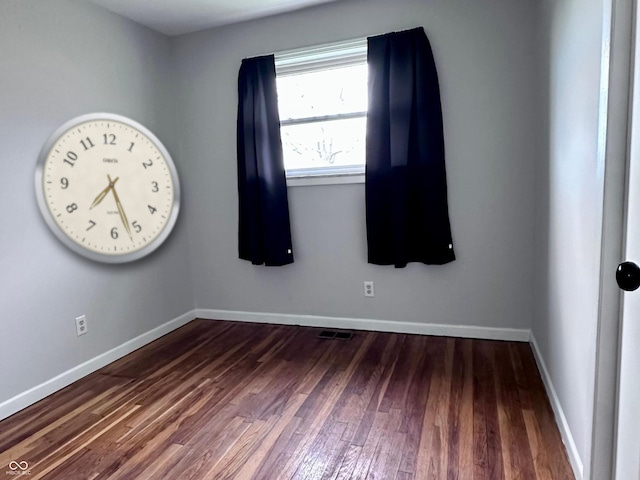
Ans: 7:27
